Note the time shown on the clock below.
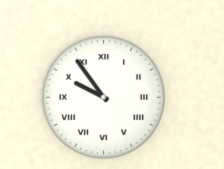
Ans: 9:54
